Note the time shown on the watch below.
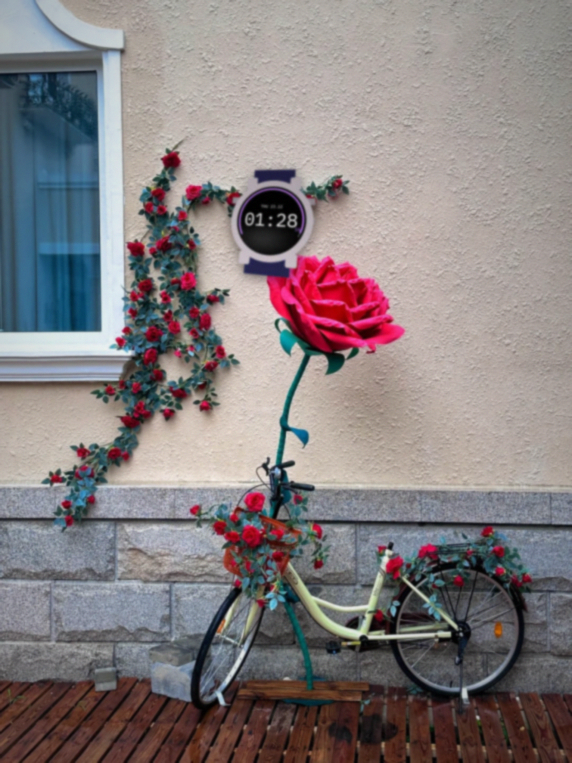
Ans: 1:28
